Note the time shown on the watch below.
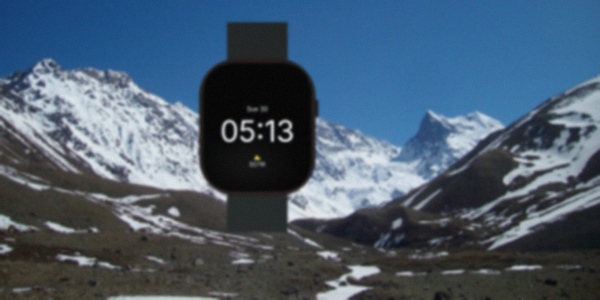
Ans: 5:13
